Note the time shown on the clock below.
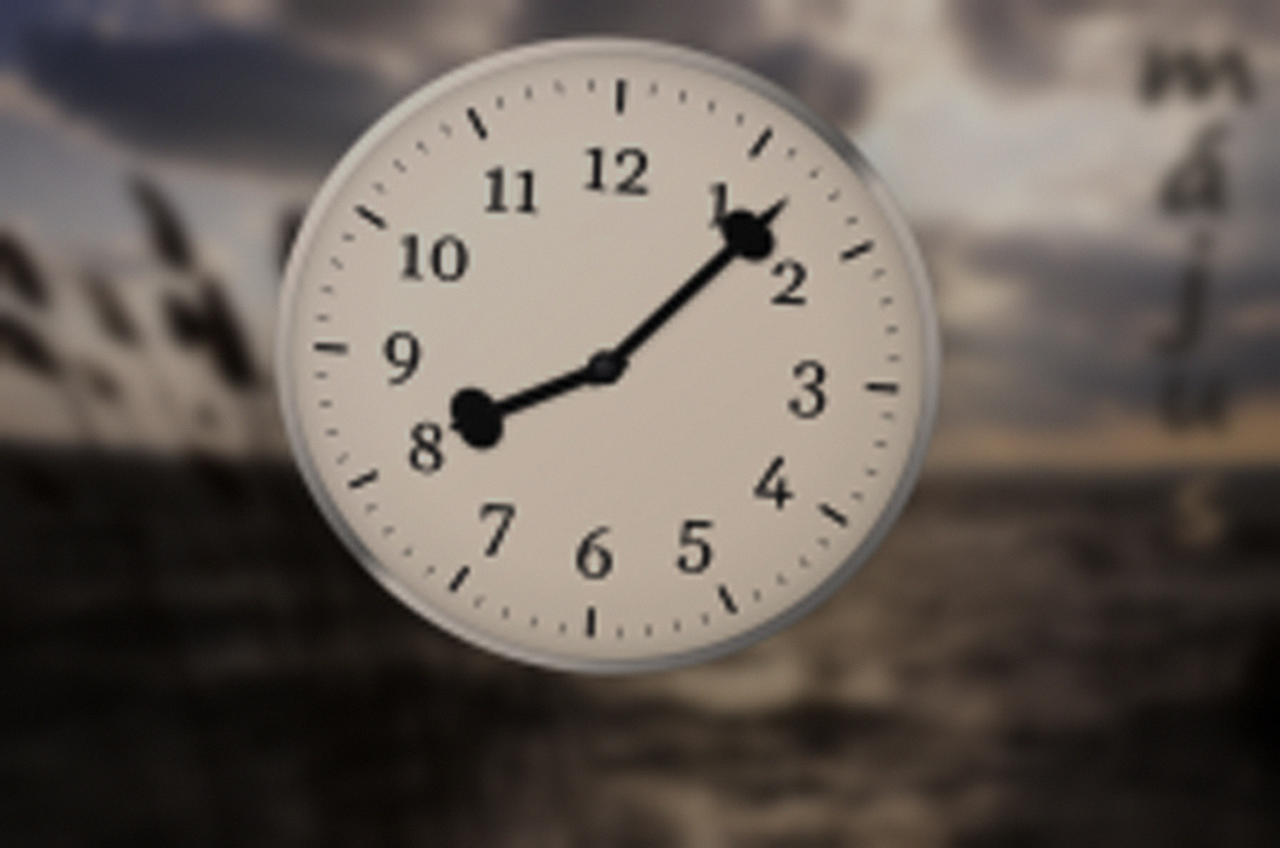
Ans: 8:07
